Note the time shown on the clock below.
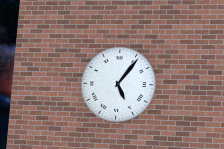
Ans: 5:06
